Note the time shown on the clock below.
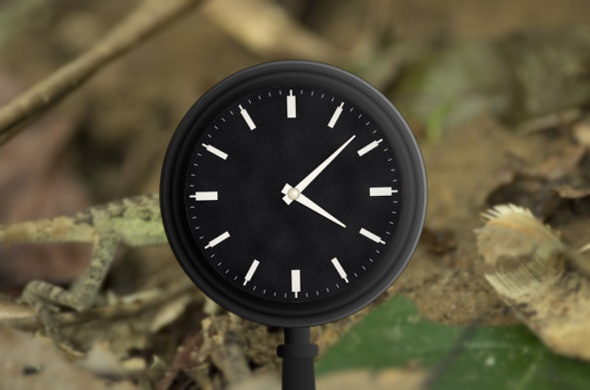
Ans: 4:08
